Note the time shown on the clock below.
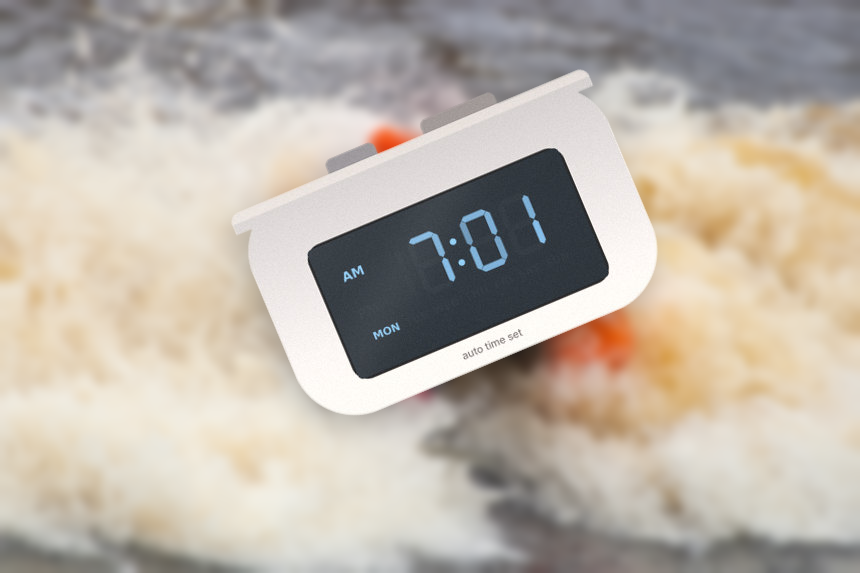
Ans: 7:01
